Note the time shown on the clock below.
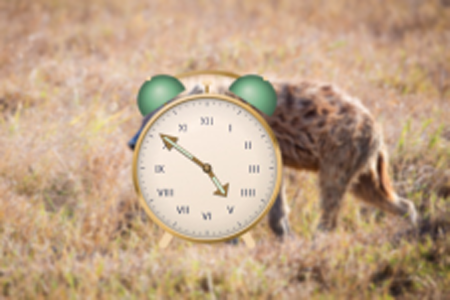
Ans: 4:51
